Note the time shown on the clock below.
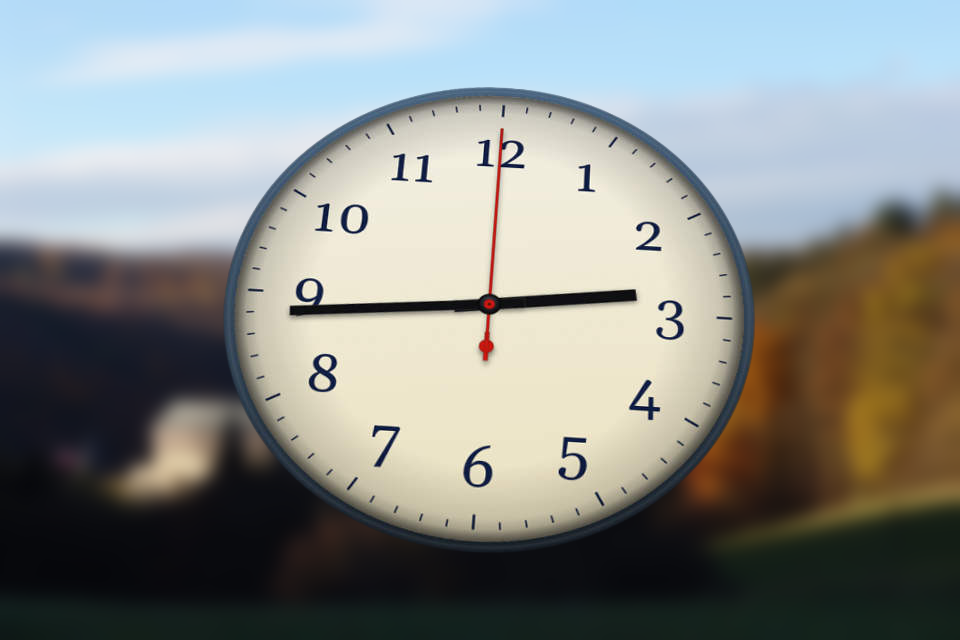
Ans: 2:44:00
